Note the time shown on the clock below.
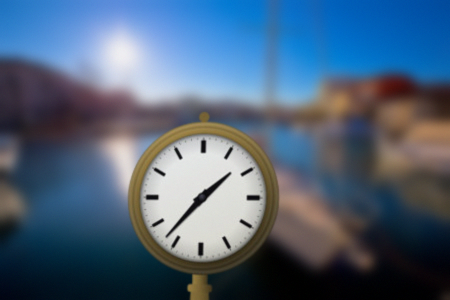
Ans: 1:37
